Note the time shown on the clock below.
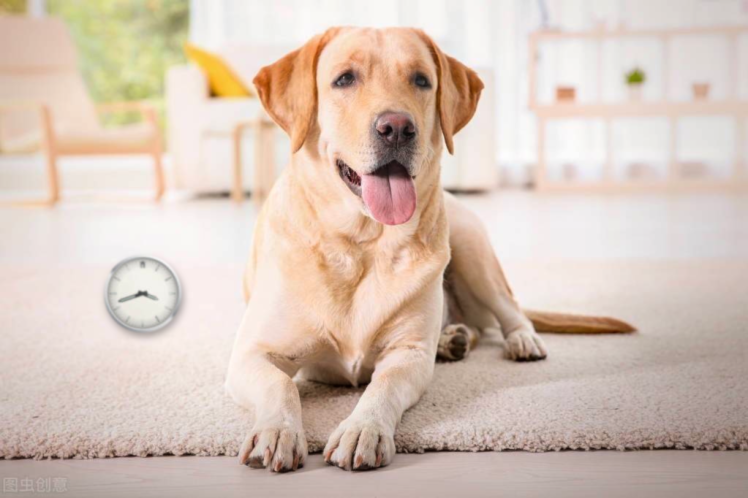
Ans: 3:42
